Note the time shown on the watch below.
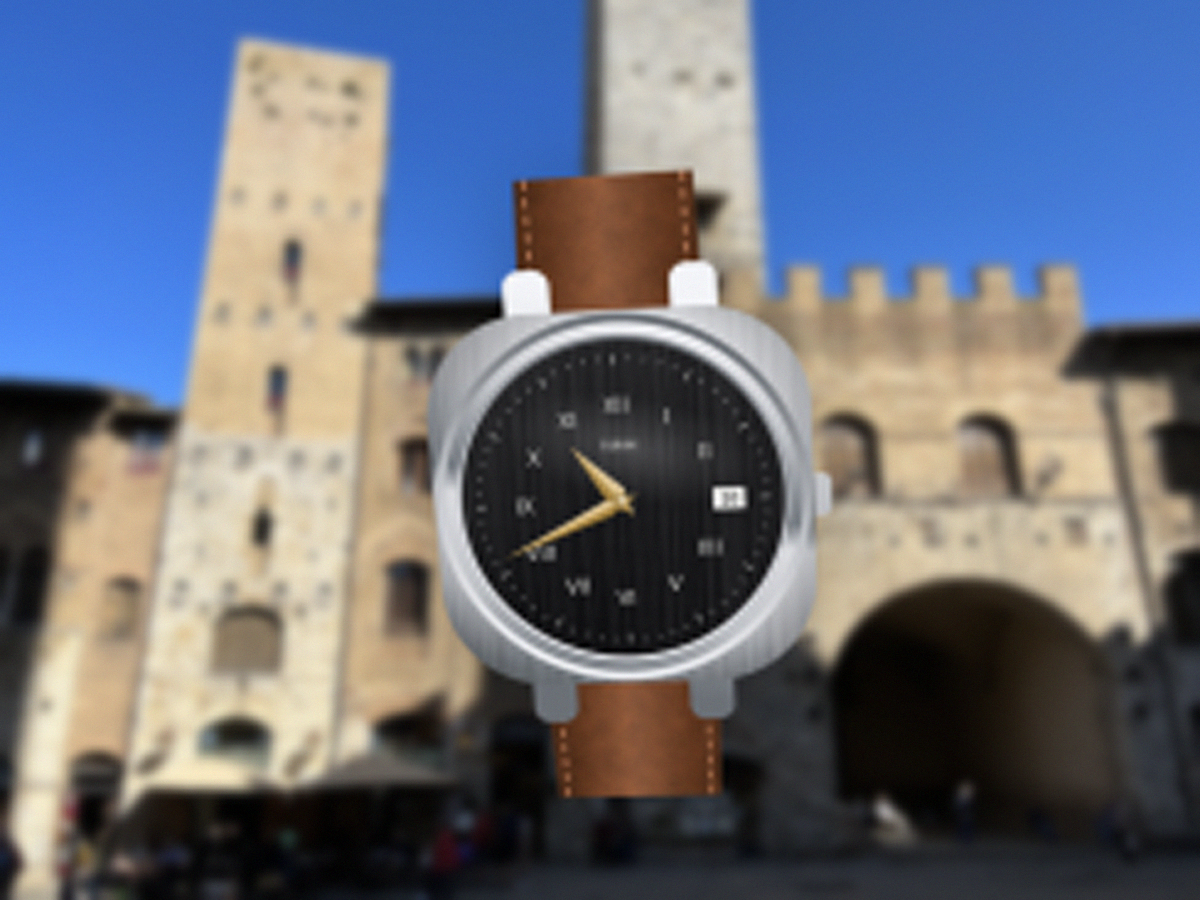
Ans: 10:41
